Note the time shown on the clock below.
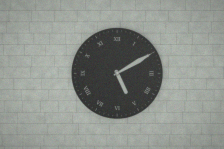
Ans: 5:10
